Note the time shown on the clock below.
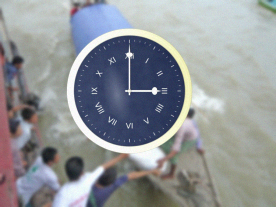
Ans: 3:00
